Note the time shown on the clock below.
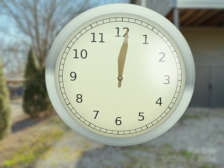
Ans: 12:01
